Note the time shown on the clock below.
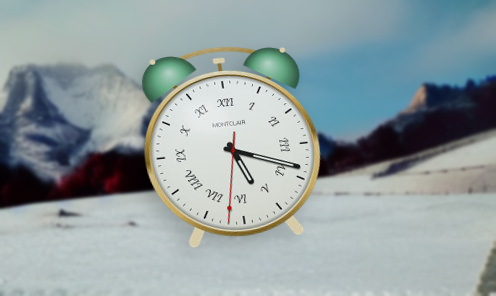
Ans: 5:18:32
